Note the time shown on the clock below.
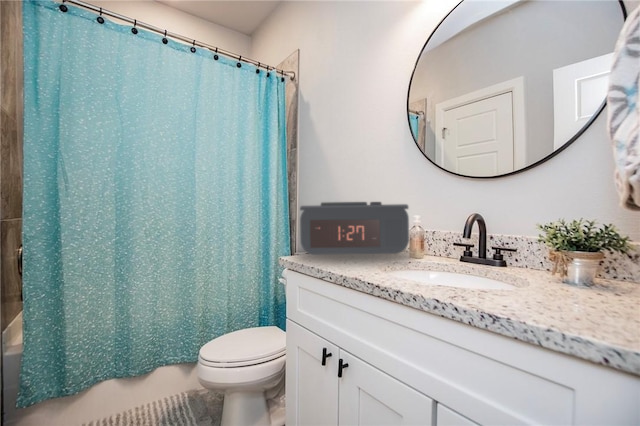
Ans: 1:27
